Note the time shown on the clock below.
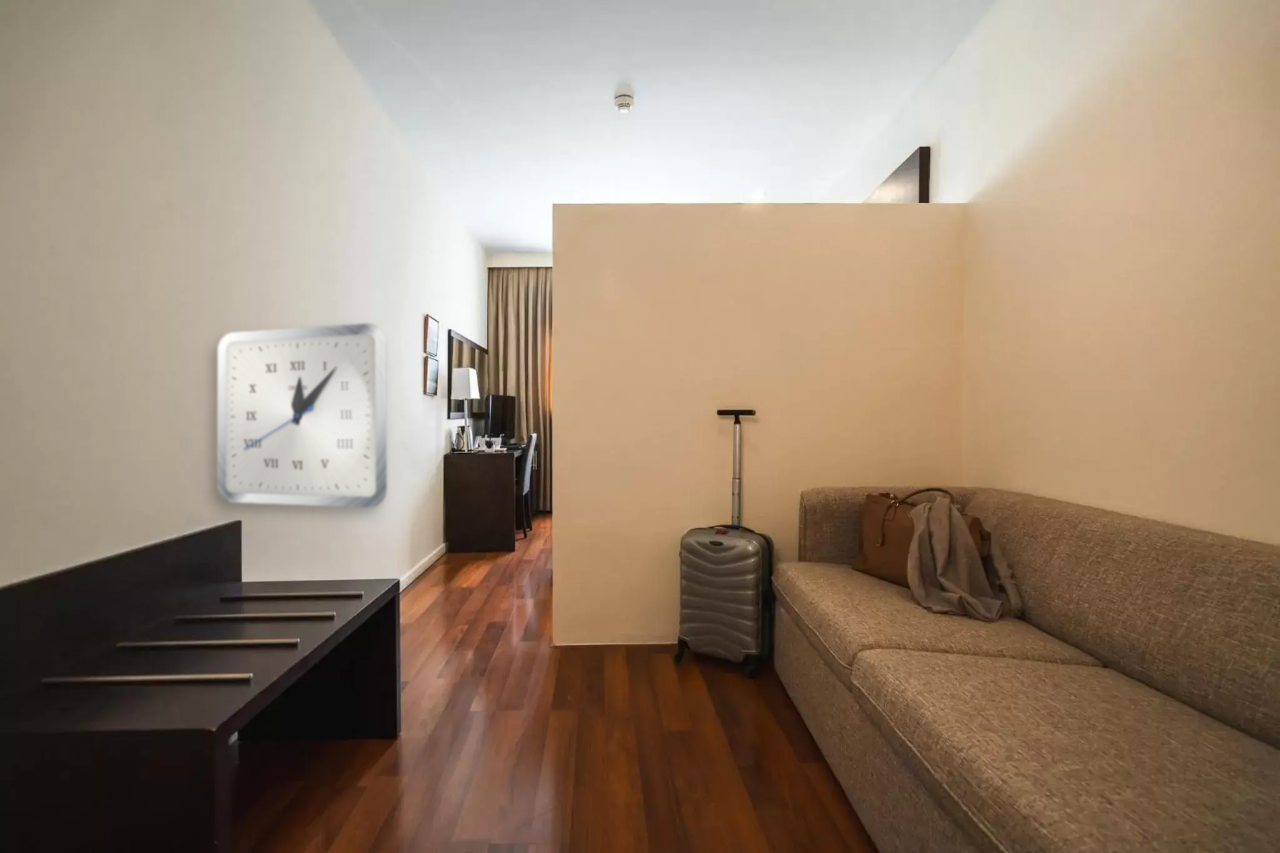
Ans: 12:06:40
